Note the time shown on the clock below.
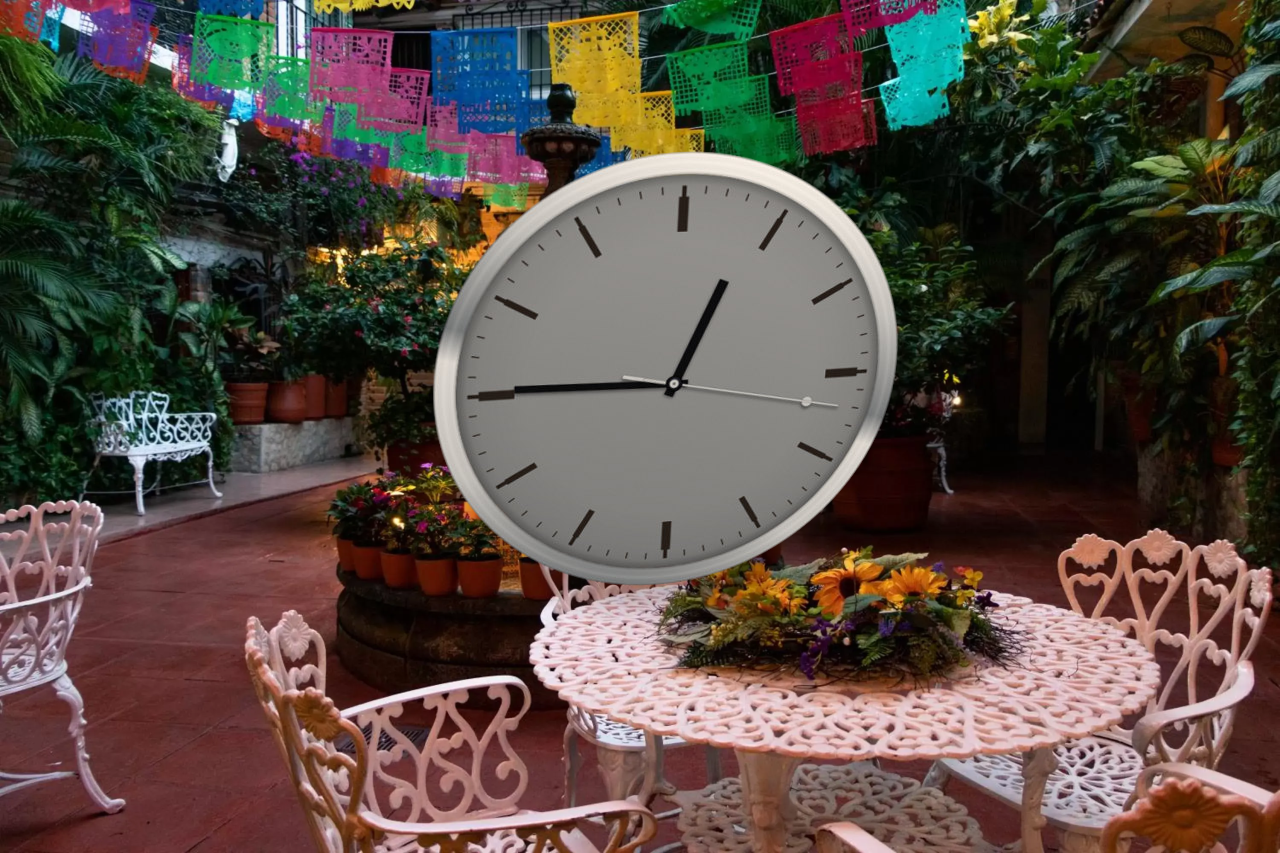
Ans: 12:45:17
